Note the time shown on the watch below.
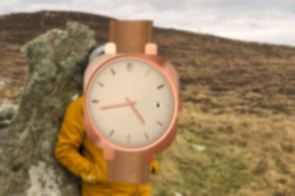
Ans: 4:43
